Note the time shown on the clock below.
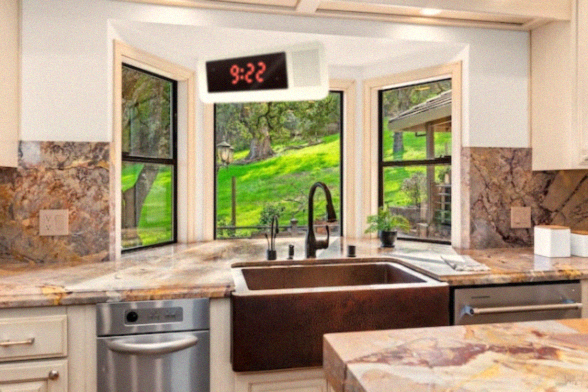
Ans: 9:22
